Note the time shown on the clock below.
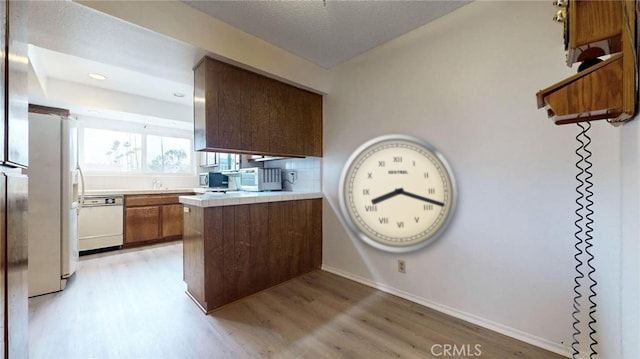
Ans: 8:18
